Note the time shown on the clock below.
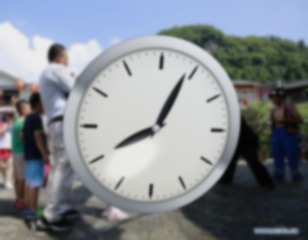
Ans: 8:04
